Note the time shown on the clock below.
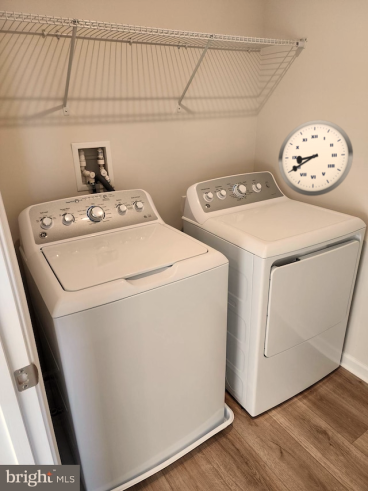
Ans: 8:40
